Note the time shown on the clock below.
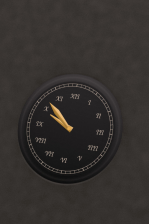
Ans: 9:52
